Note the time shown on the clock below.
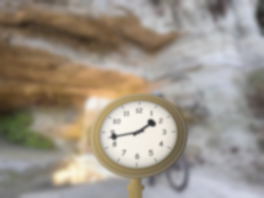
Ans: 1:43
